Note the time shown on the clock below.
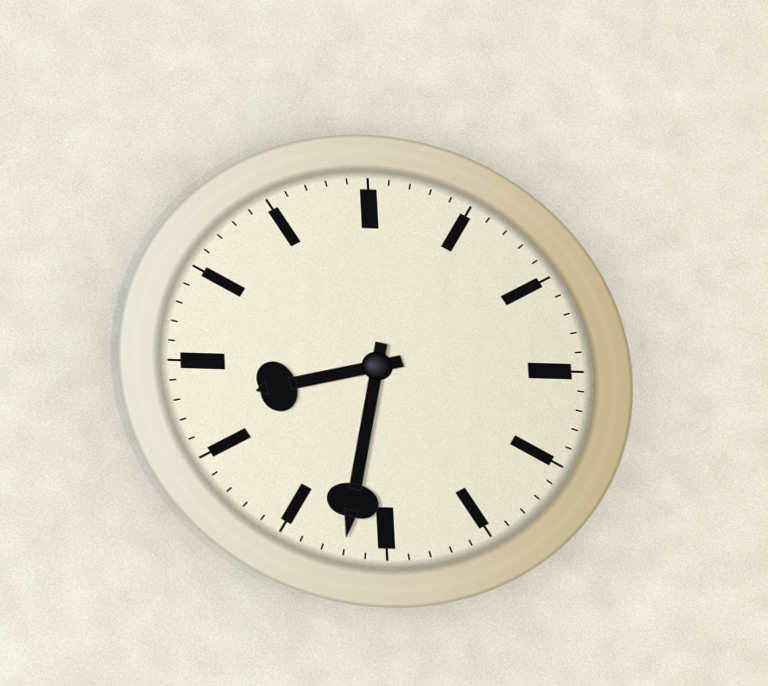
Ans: 8:32
